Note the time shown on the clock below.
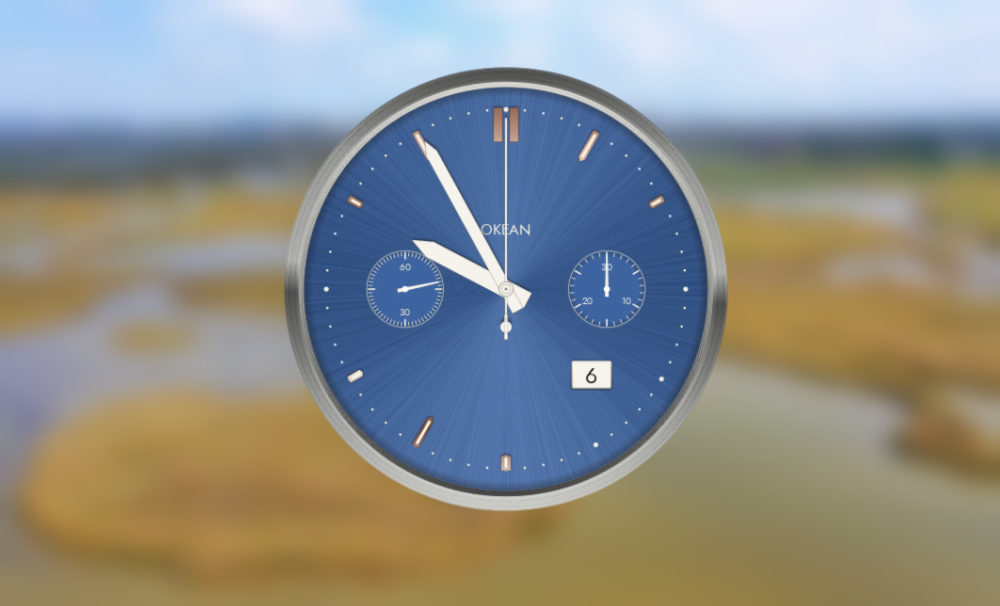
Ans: 9:55:13
